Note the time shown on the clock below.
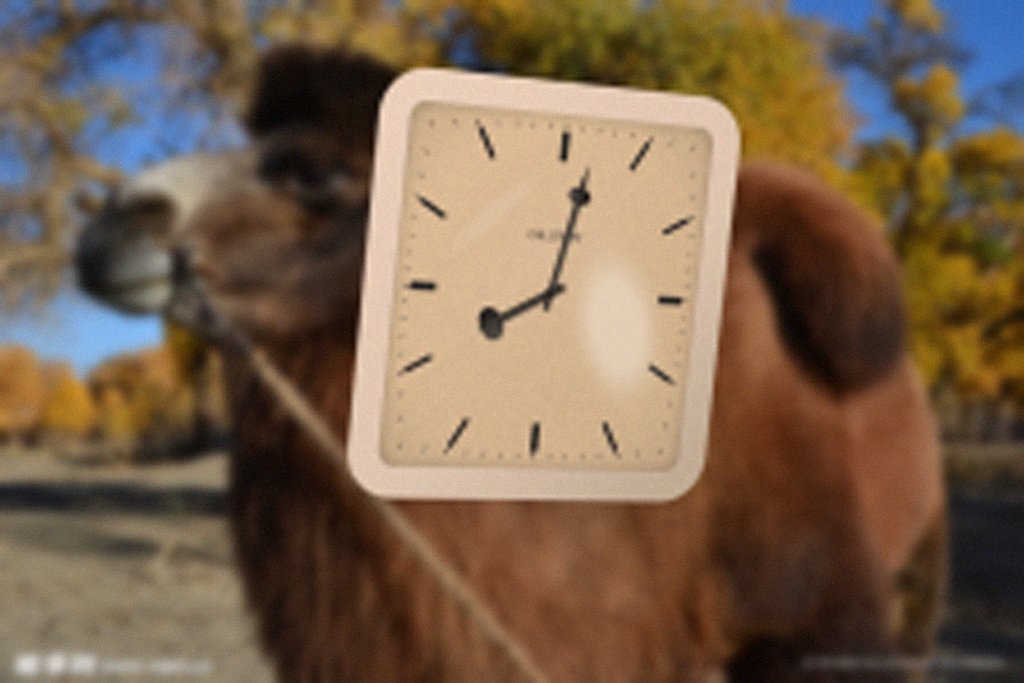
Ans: 8:02
